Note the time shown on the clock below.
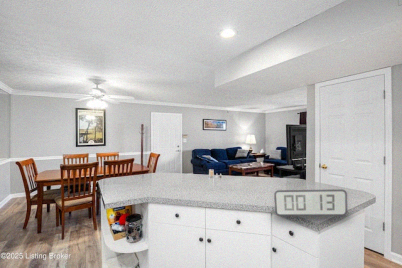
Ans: 0:13
